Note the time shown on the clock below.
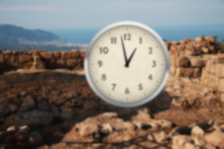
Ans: 12:58
